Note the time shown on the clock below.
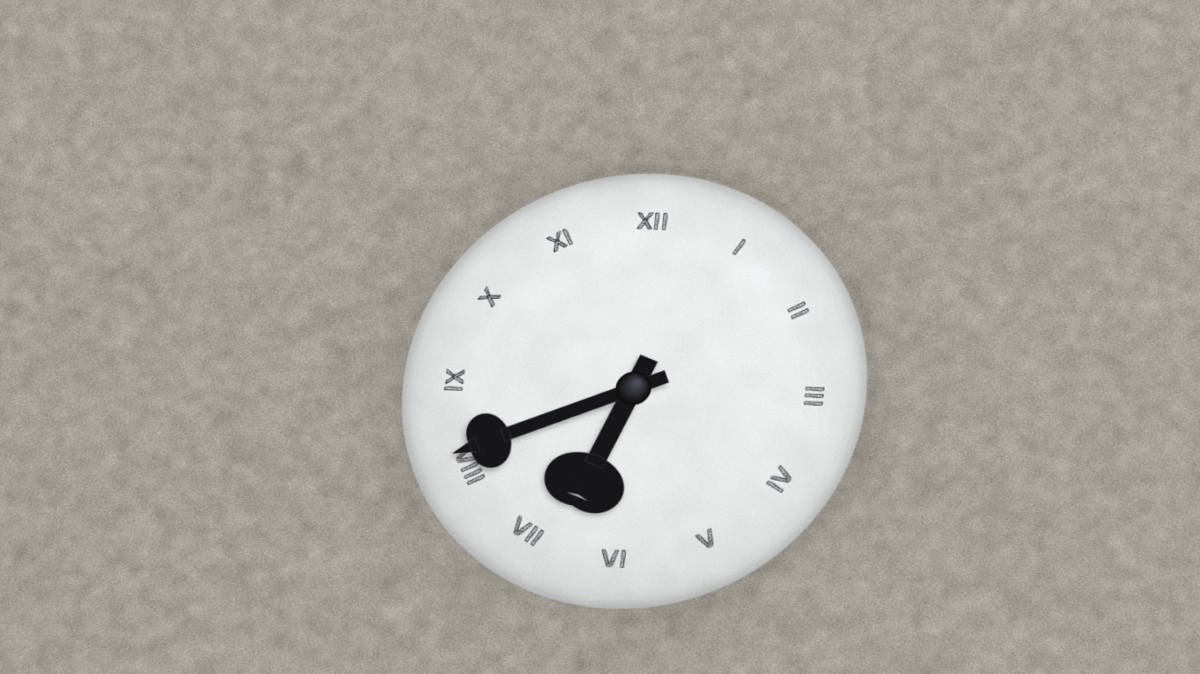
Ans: 6:41
